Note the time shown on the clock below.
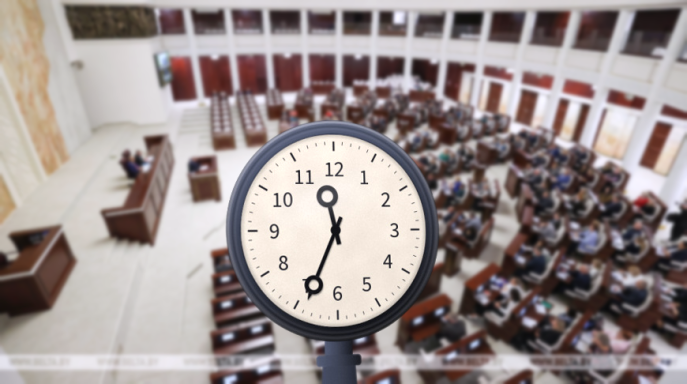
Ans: 11:34
